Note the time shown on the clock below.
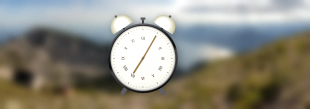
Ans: 7:05
